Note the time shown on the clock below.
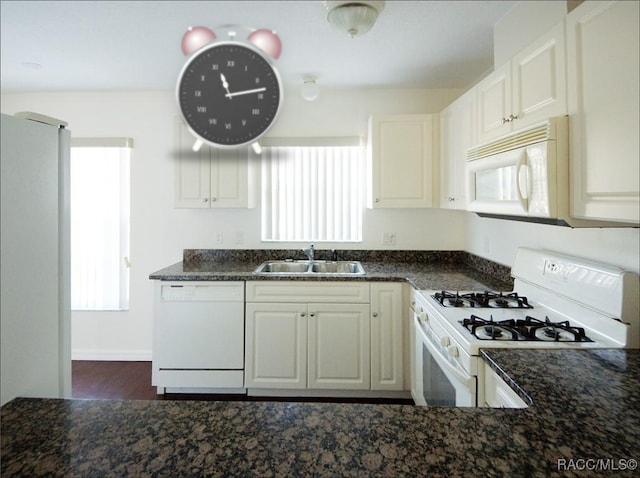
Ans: 11:13
